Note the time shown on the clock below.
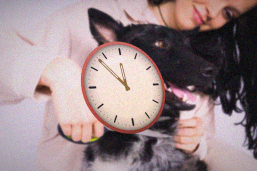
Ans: 11:53
